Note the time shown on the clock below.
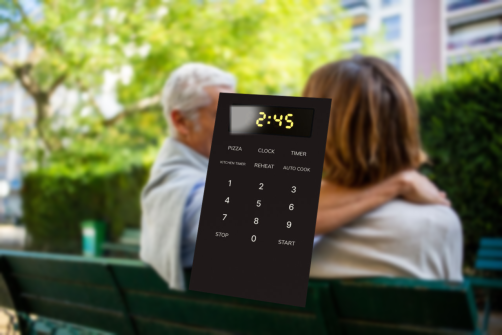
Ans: 2:45
